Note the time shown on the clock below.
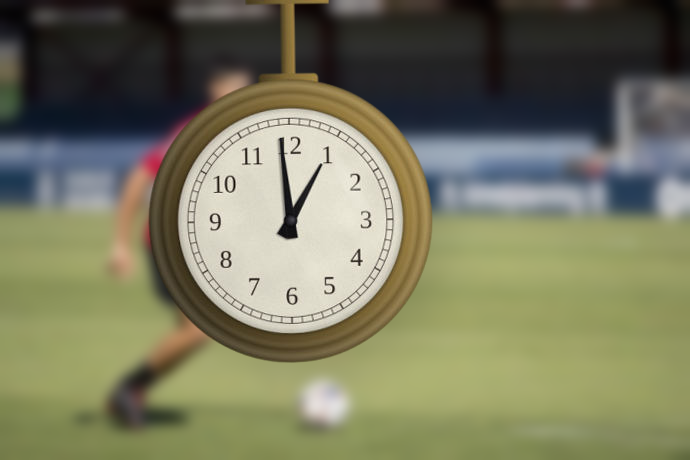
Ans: 12:59
